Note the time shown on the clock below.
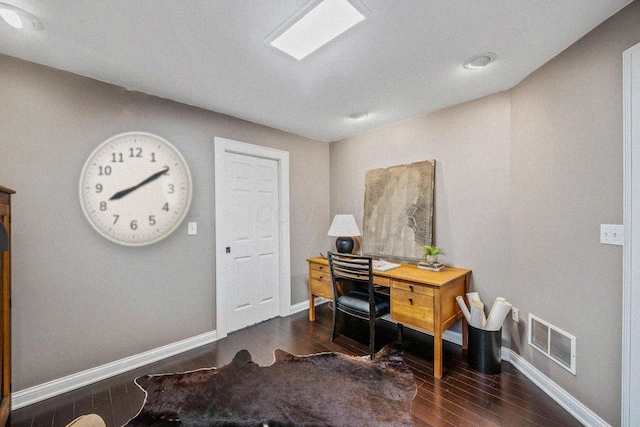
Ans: 8:10
